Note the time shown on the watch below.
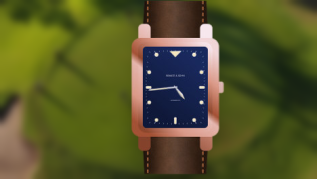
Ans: 4:44
